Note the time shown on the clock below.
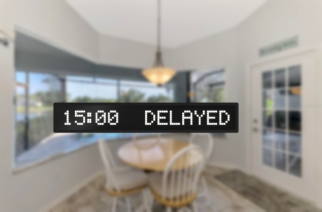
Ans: 15:00
